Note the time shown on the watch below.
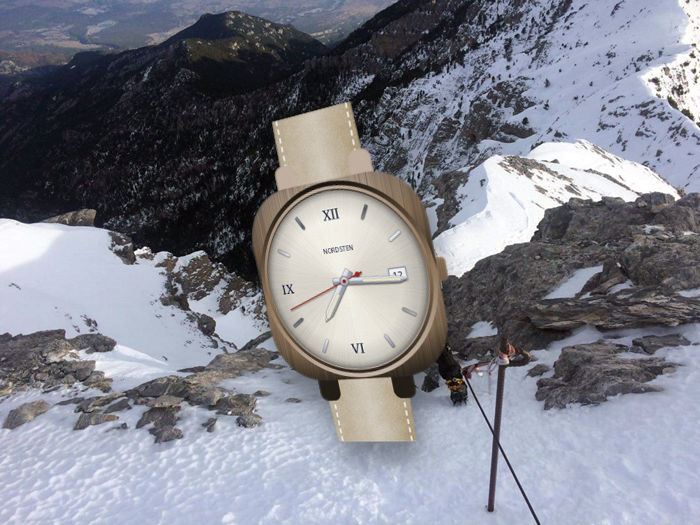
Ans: 7:15:42
